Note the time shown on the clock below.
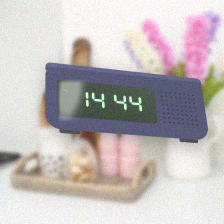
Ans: 14:44
